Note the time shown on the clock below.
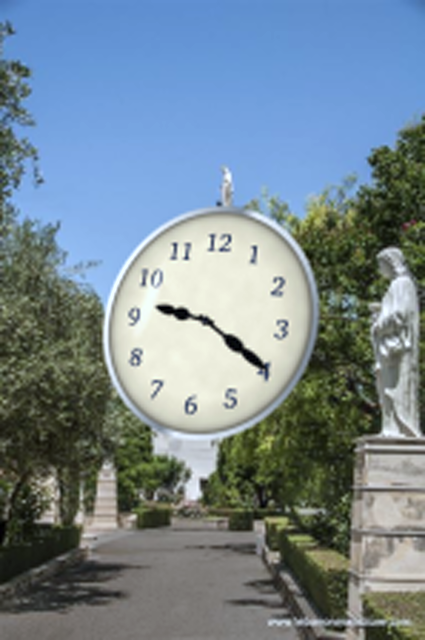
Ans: 9:20
